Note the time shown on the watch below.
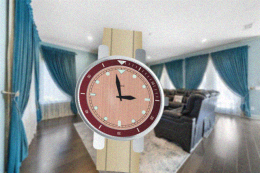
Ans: 2:58
